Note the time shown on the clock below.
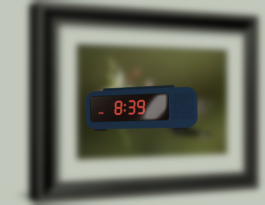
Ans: 8:39
